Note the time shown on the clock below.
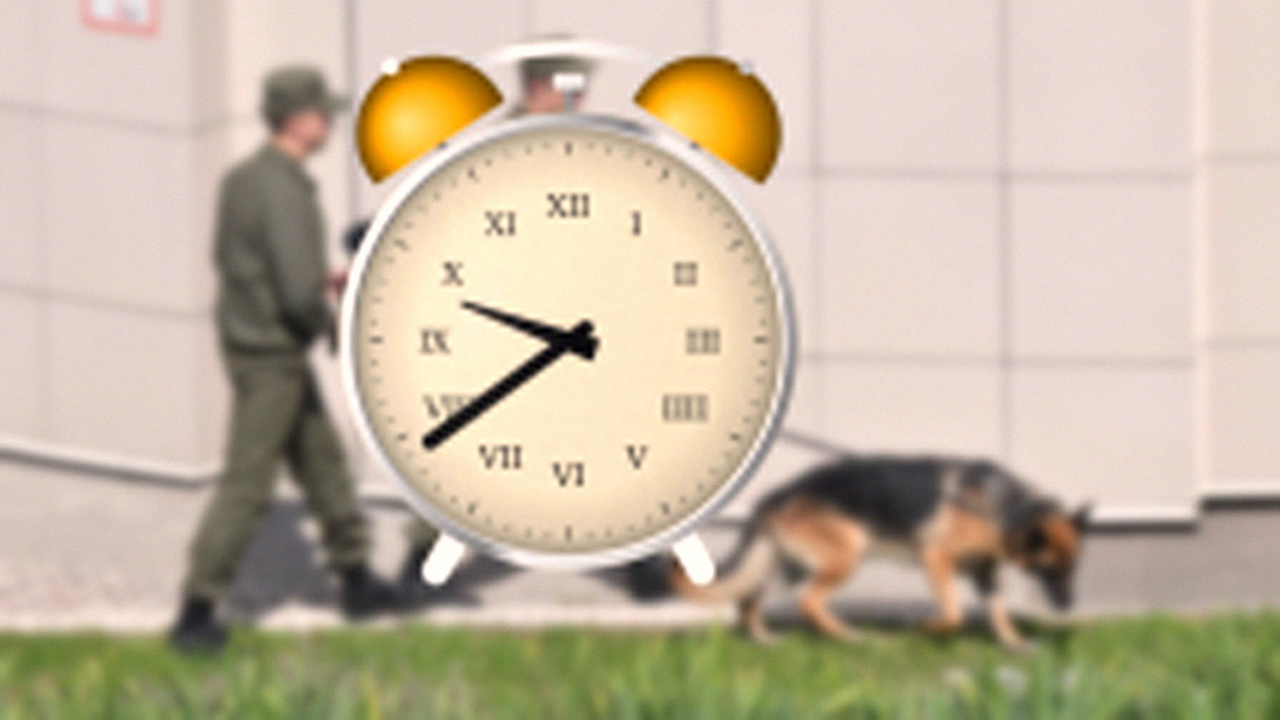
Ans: 9:39
